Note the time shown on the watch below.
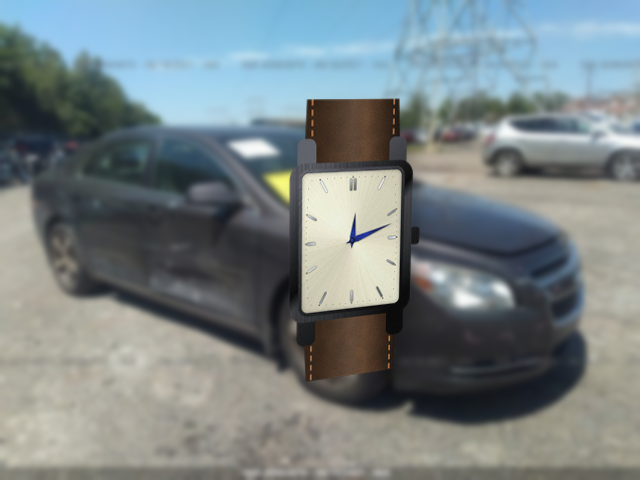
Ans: 12:12
